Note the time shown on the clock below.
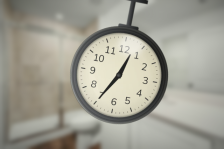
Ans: 12:35
